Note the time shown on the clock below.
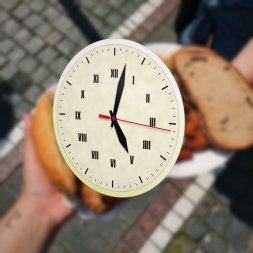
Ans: 5:02:16
